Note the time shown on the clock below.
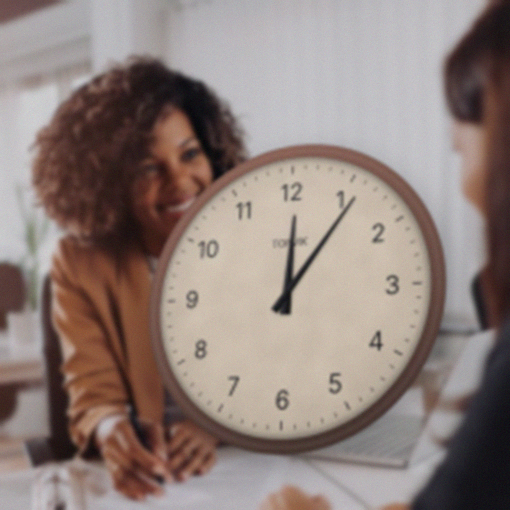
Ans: 12:06
